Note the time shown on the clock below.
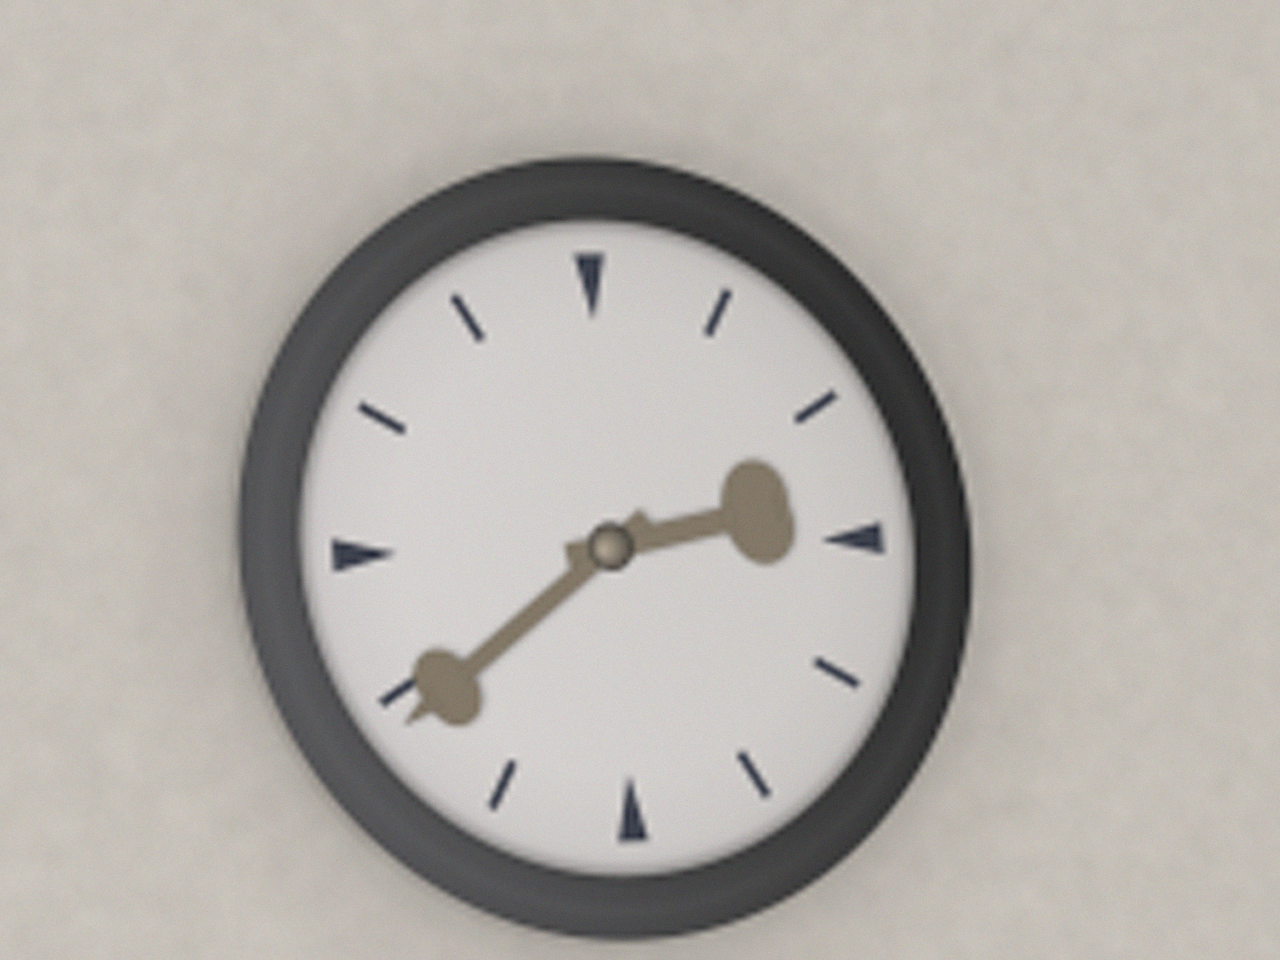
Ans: 2:39
